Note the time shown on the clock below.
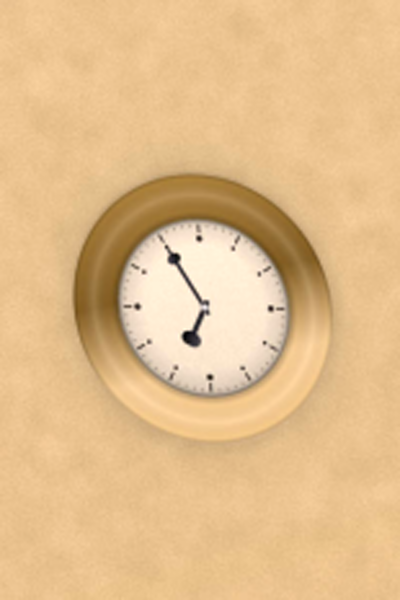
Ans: 6:55
